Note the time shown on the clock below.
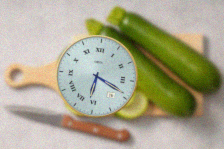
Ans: 6:19
